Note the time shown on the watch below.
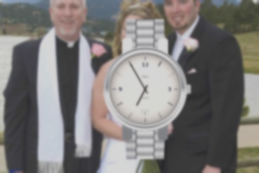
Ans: 6:55
